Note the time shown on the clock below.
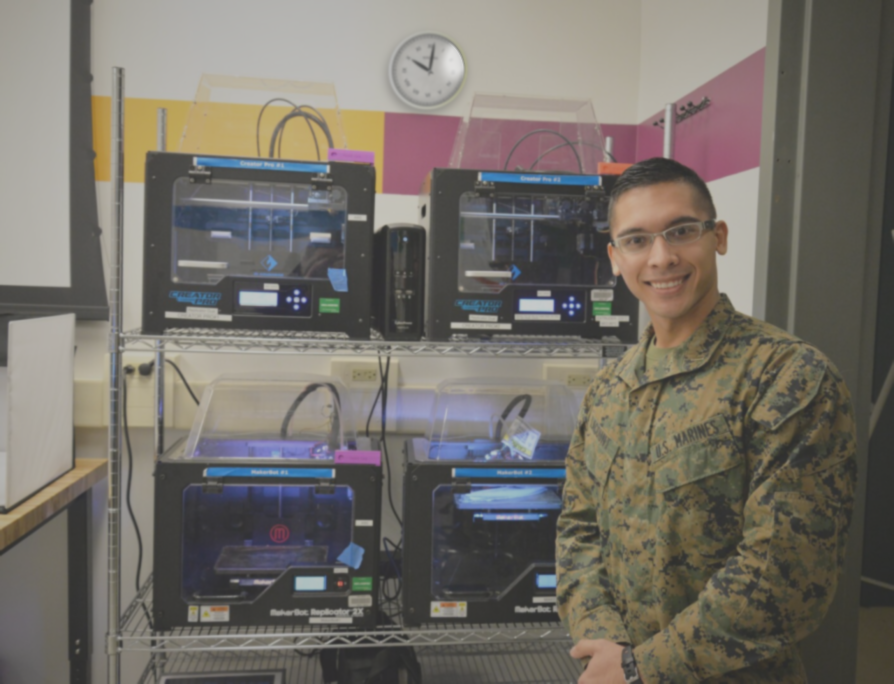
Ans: 10:01
